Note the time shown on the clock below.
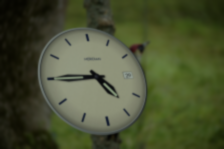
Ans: 4:45
